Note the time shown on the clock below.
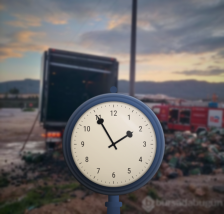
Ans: 1:55
